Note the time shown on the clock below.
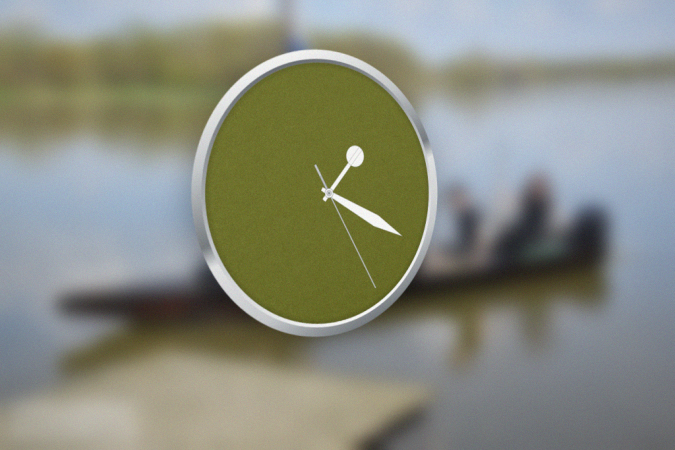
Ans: 1:19:25
